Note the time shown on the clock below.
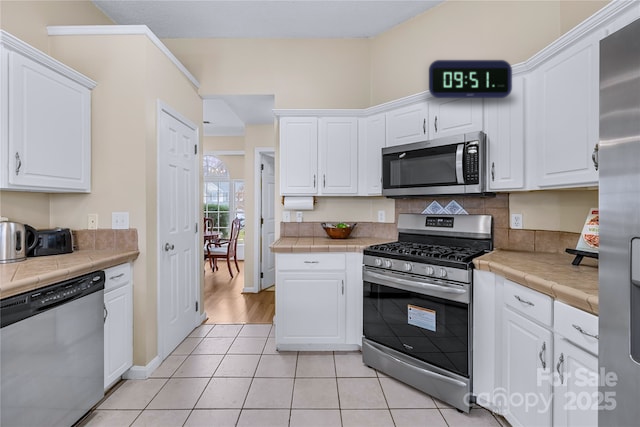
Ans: 9:51
